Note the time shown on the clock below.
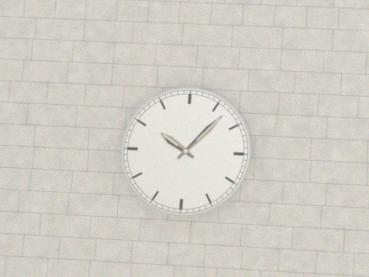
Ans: 10:07
